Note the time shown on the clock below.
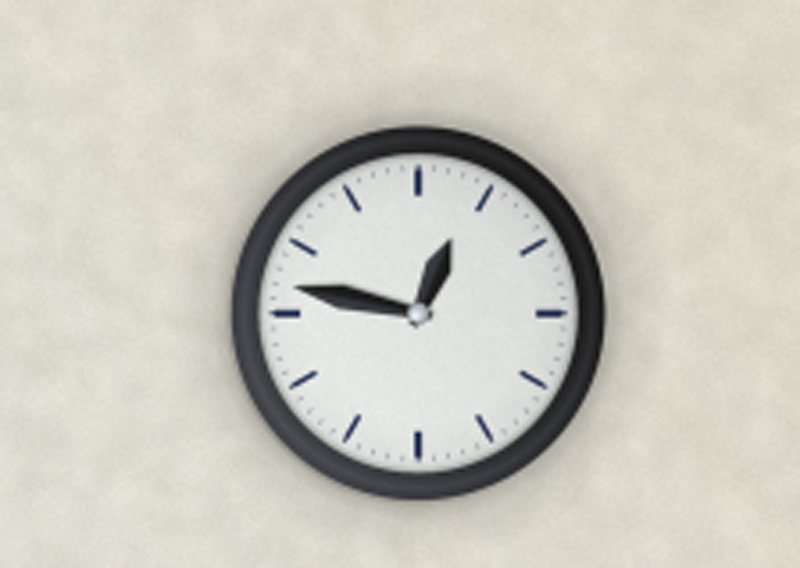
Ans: 12:47
